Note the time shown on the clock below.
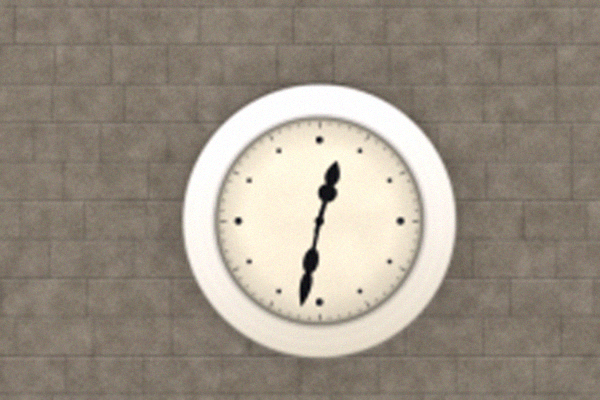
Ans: 12:32
